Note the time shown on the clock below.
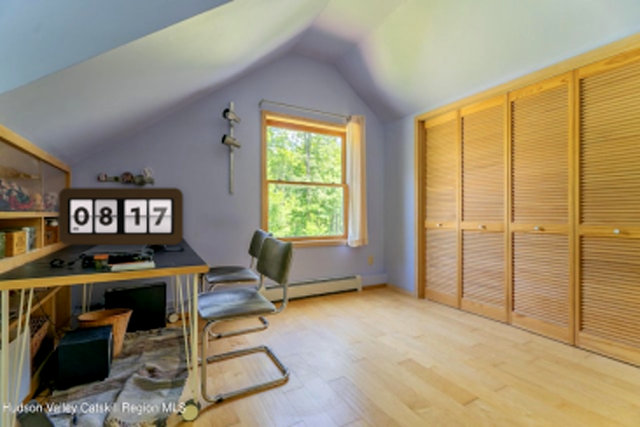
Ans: 8:17
